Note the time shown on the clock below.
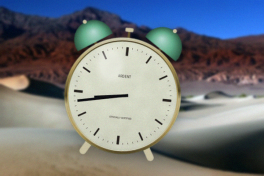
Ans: 8:43
